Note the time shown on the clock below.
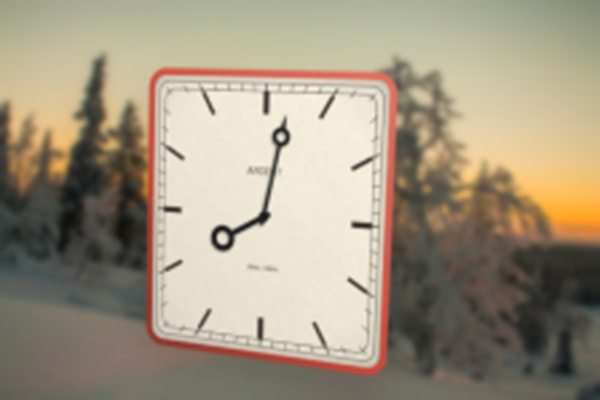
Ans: 8:02
